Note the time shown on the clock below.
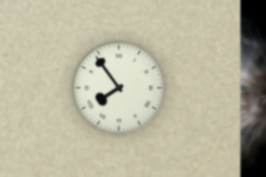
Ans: 7:54
